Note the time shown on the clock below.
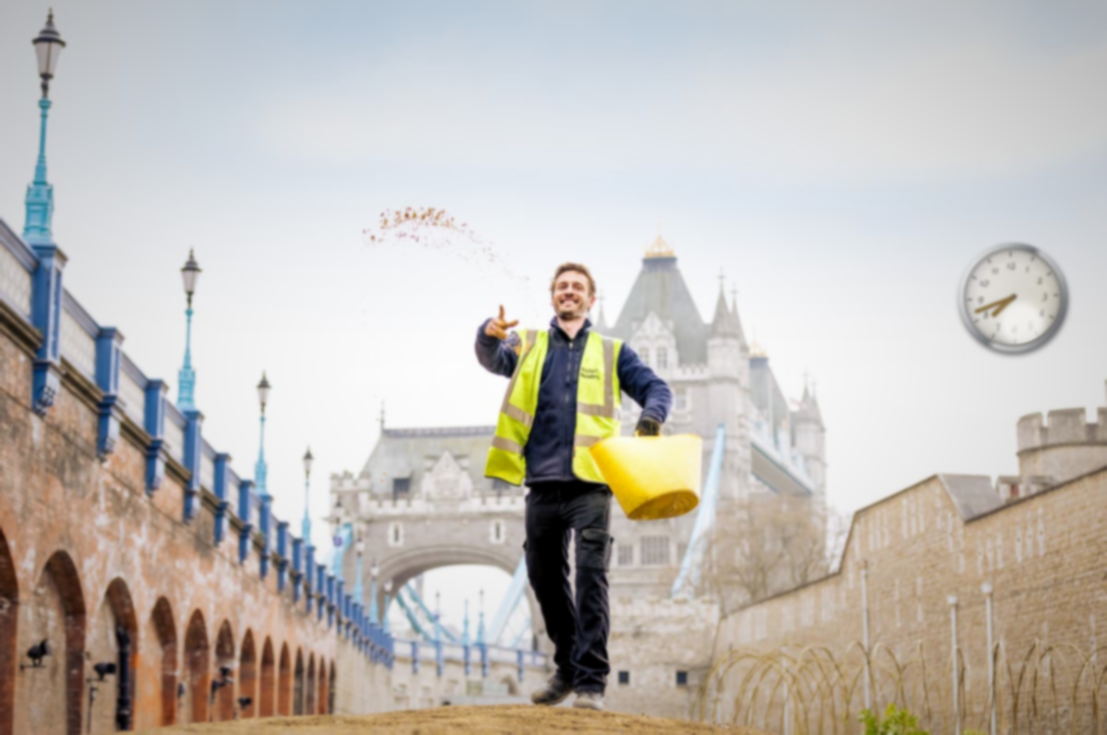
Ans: 7:42
